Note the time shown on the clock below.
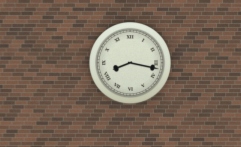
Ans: 8:17
